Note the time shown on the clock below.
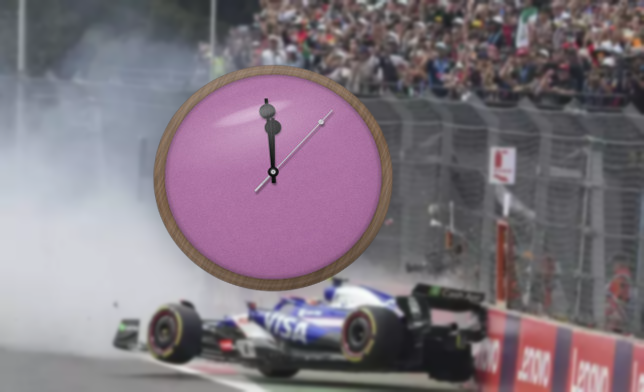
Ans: 11:59:07
